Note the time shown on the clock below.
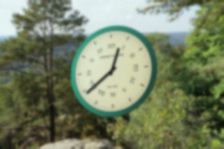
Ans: 12:39
